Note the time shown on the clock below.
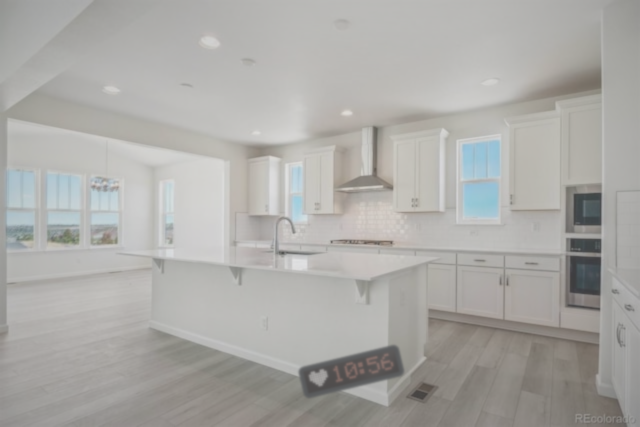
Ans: 10:56
